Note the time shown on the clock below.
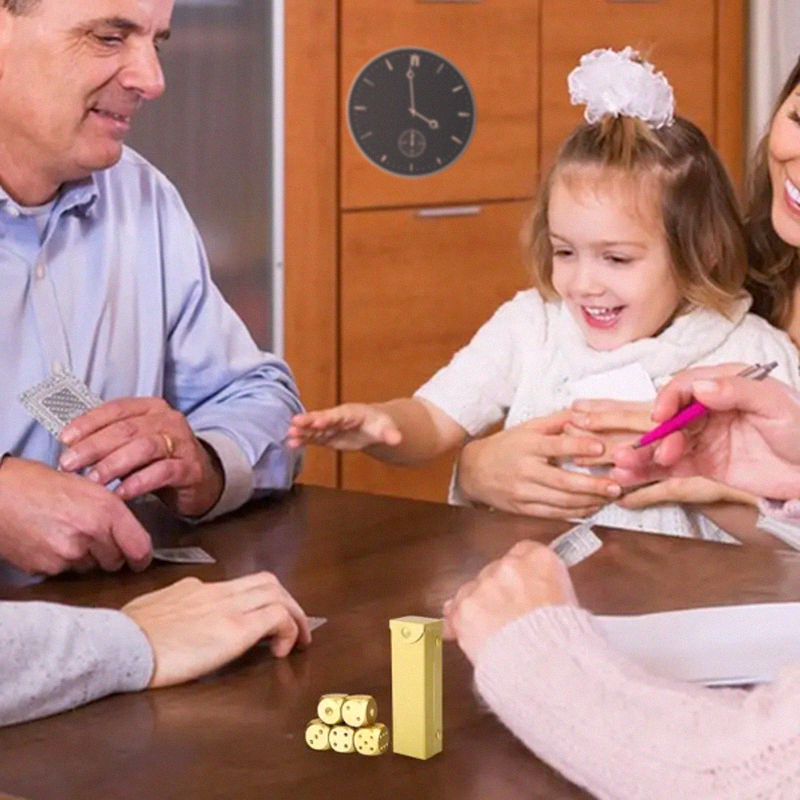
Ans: 3:59
